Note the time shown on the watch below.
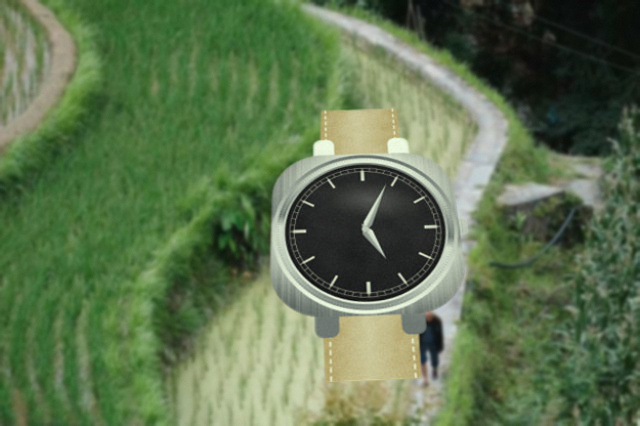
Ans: 5:04
